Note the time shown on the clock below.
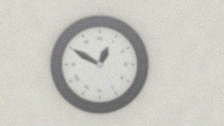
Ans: 12:50
